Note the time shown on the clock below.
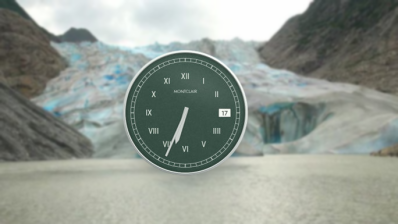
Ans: 6:34
